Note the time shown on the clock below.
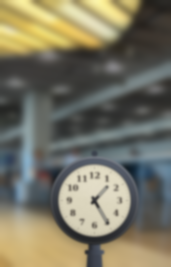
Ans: 1:25
